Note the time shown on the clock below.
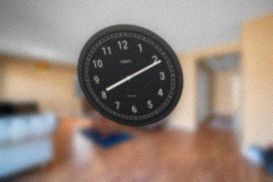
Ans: 8:11
